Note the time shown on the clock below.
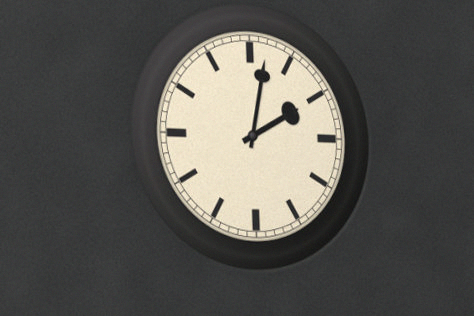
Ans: 2:02
